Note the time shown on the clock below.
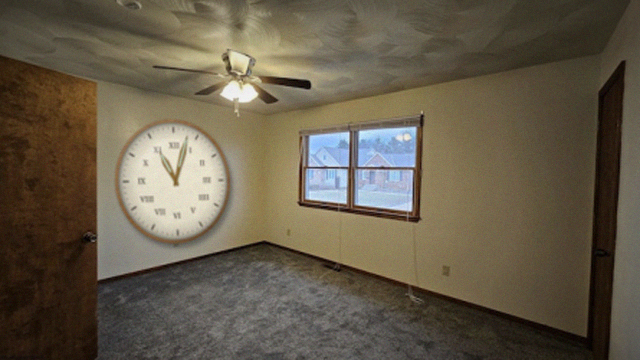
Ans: 11:03
